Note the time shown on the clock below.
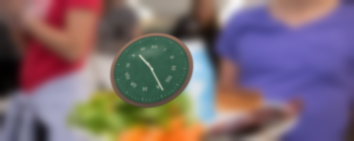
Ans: 10:24
